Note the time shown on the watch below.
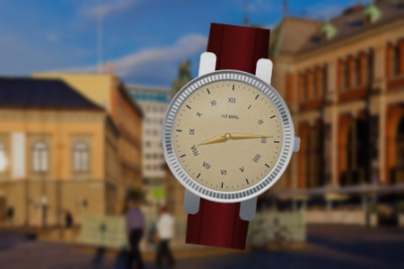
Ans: 8:14
